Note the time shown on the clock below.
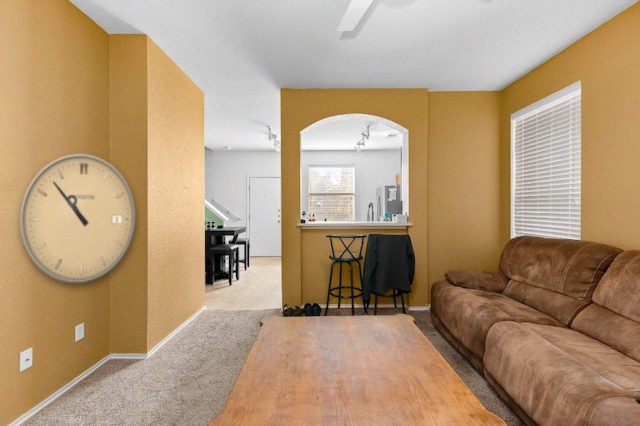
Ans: 10:53
